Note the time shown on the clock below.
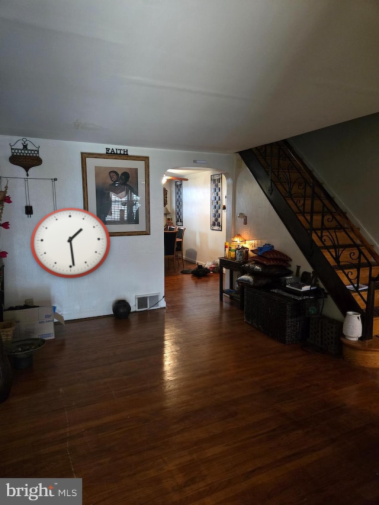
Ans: 1:29
